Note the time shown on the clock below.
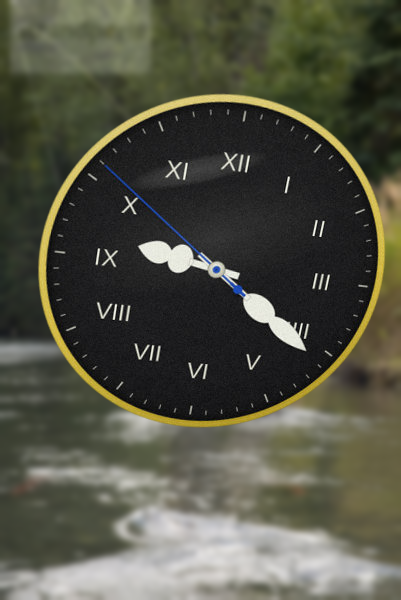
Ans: 9:20:51
